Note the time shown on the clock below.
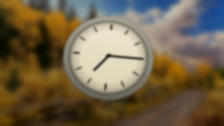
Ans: 7:15
